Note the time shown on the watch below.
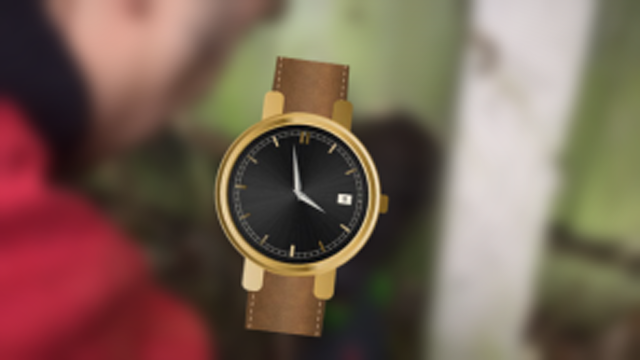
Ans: 3:58
